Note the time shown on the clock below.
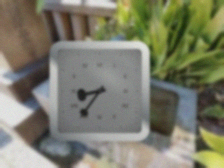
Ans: 8:36
